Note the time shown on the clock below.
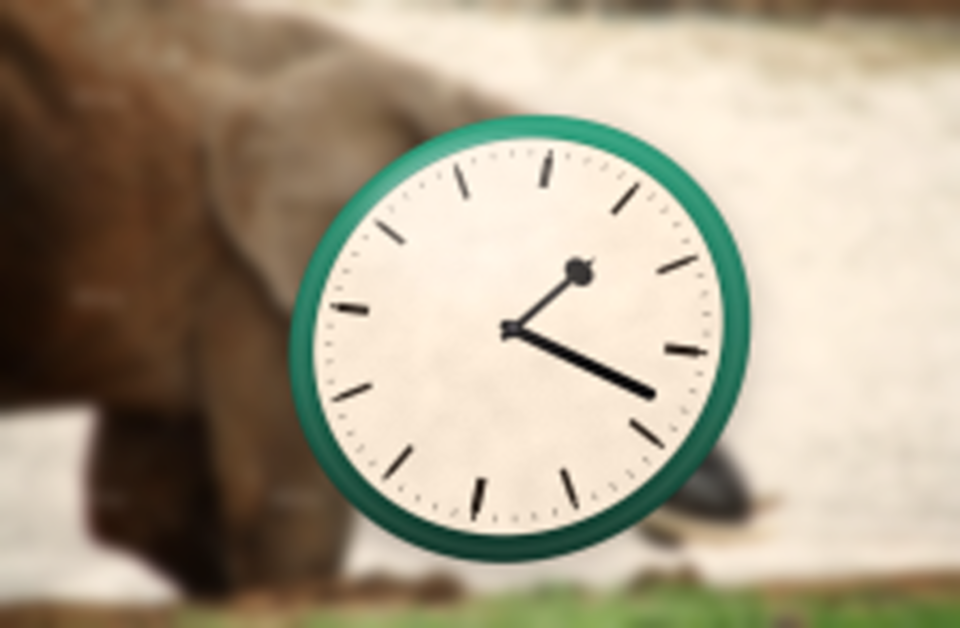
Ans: 1:18
